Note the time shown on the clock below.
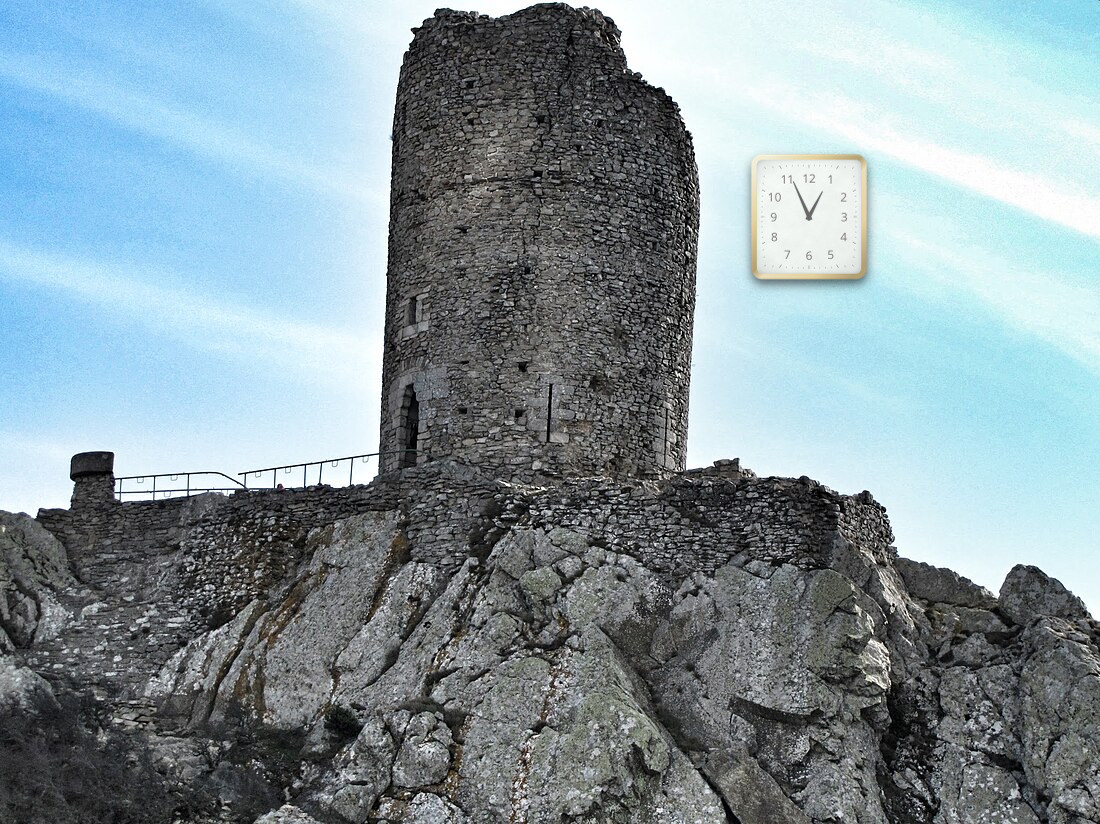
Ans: 12:56
